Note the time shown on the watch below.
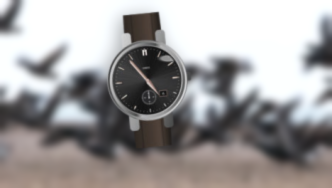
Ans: 4:54
